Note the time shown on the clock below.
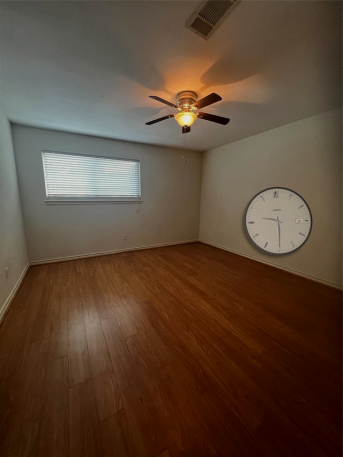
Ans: 9:30
